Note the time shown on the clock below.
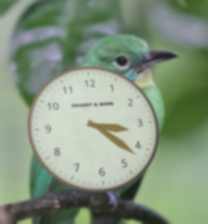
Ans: 3:22
